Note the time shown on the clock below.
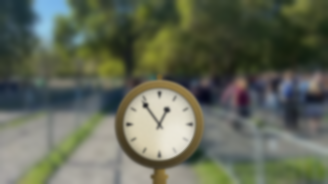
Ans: 12:54
